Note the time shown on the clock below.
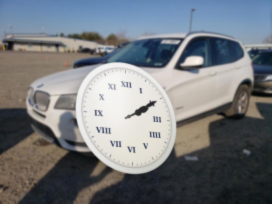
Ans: 2:10
